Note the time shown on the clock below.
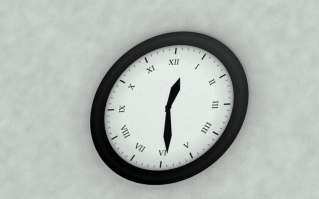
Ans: 12:29
